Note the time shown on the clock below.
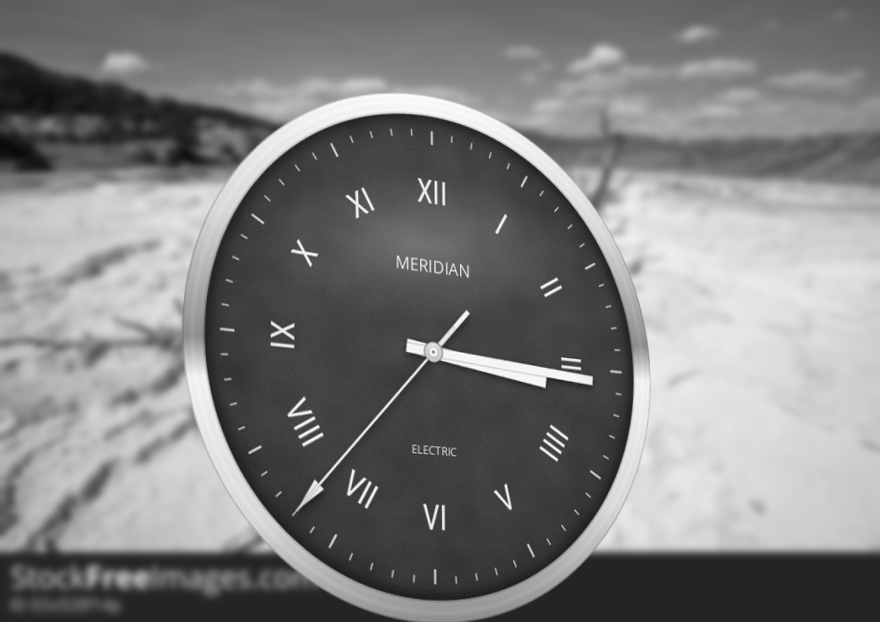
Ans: 3:15:37
